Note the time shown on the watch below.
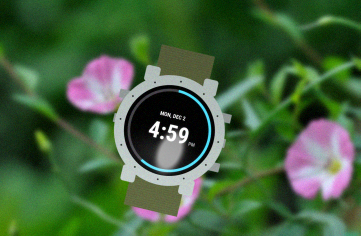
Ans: 4:59
